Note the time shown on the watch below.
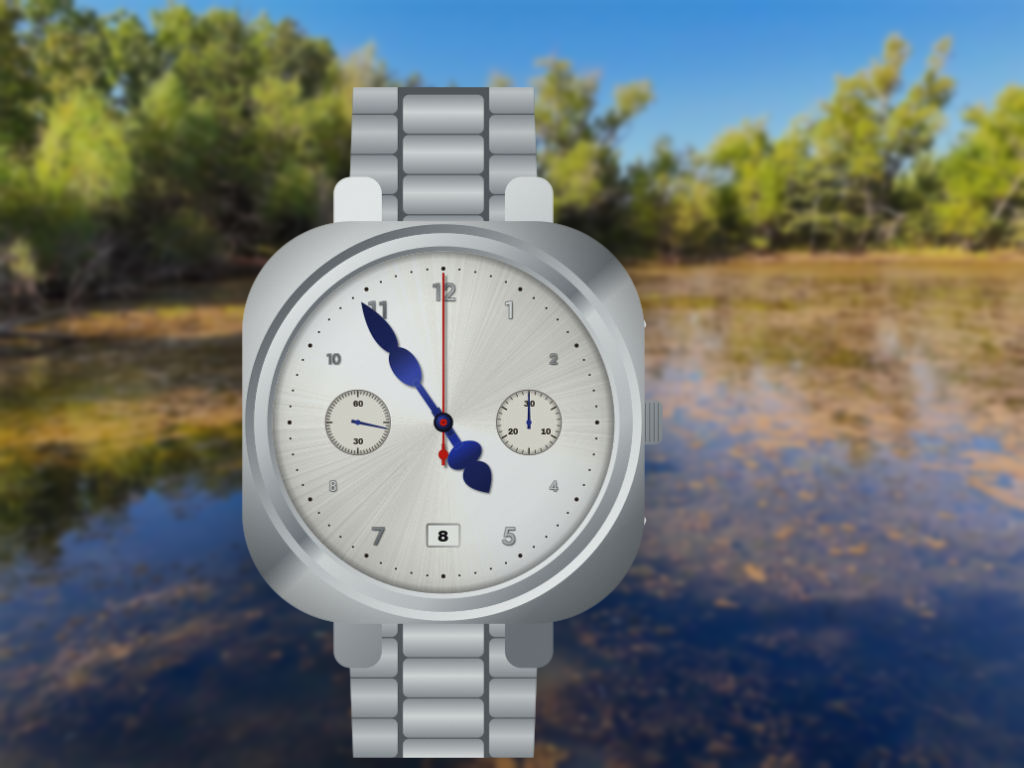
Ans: 4:54:17
